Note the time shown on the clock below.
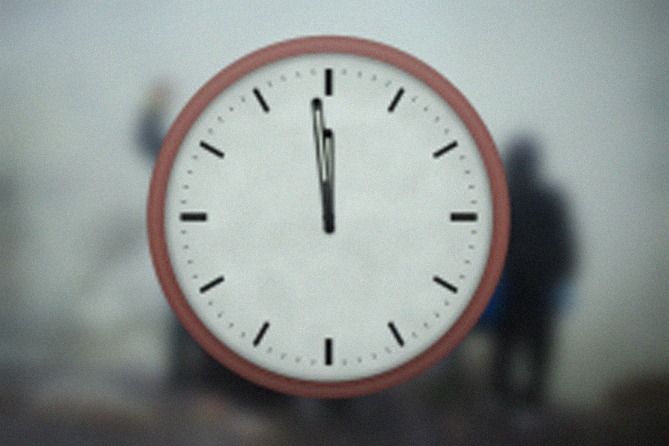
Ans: 11:59
